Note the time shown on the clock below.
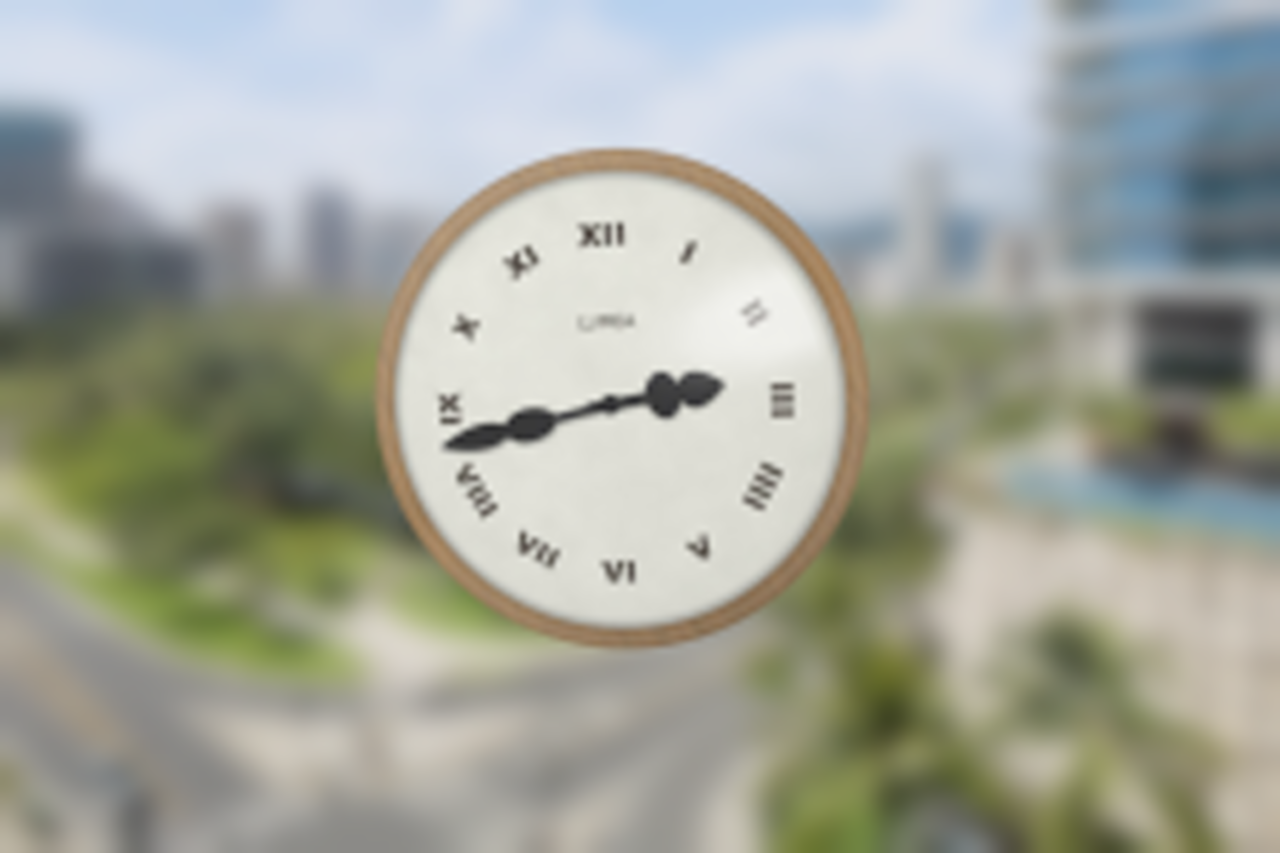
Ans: 2:43
